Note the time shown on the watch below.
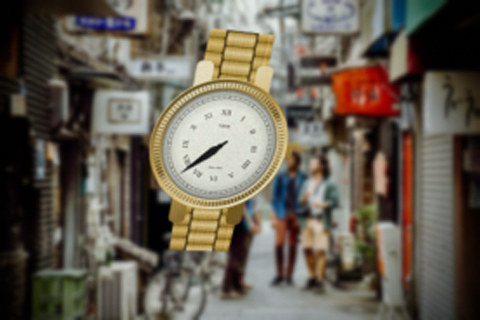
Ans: 7:38
